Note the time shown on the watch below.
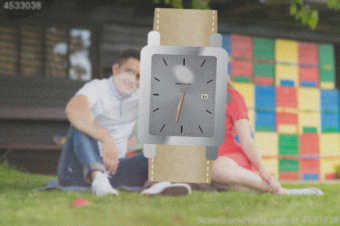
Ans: 6:32
